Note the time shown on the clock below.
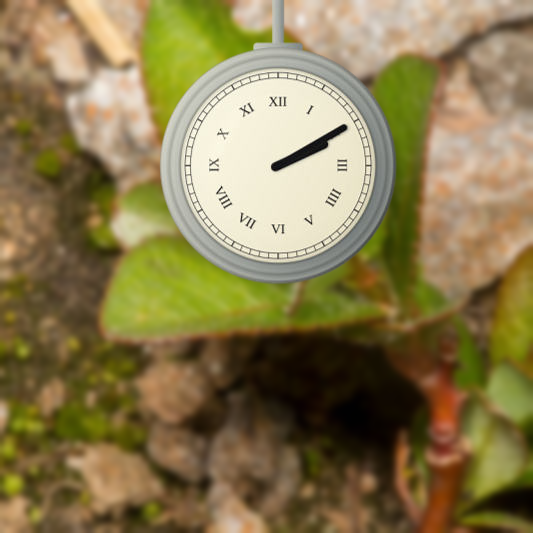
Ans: 2:10
